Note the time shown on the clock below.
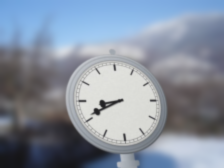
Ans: 8:41
